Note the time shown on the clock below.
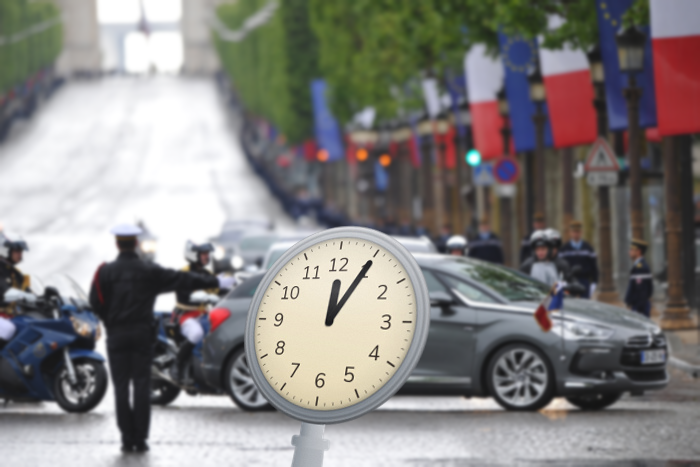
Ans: 12:05
